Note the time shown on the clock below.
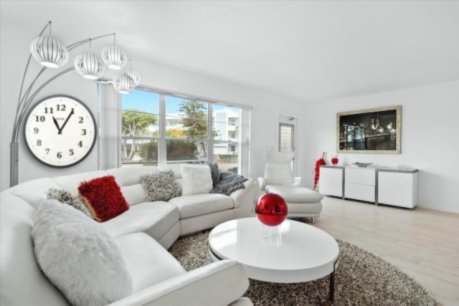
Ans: 11:05
